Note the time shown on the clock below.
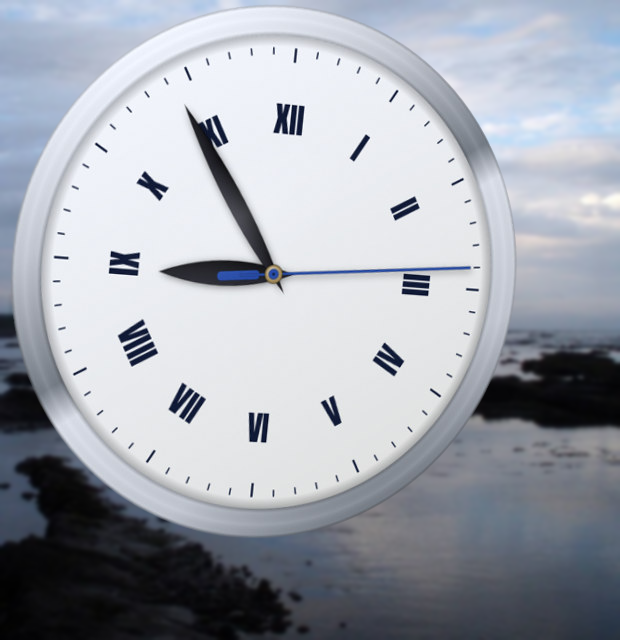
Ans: 8:54:14
